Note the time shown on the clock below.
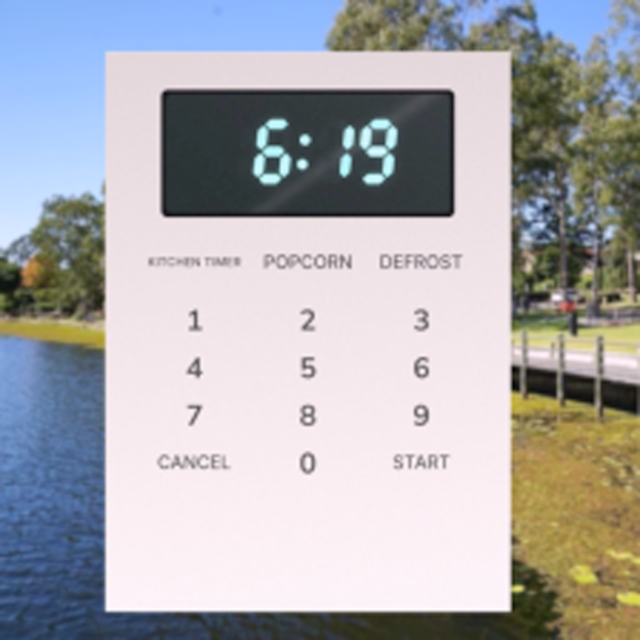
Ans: 6:19
